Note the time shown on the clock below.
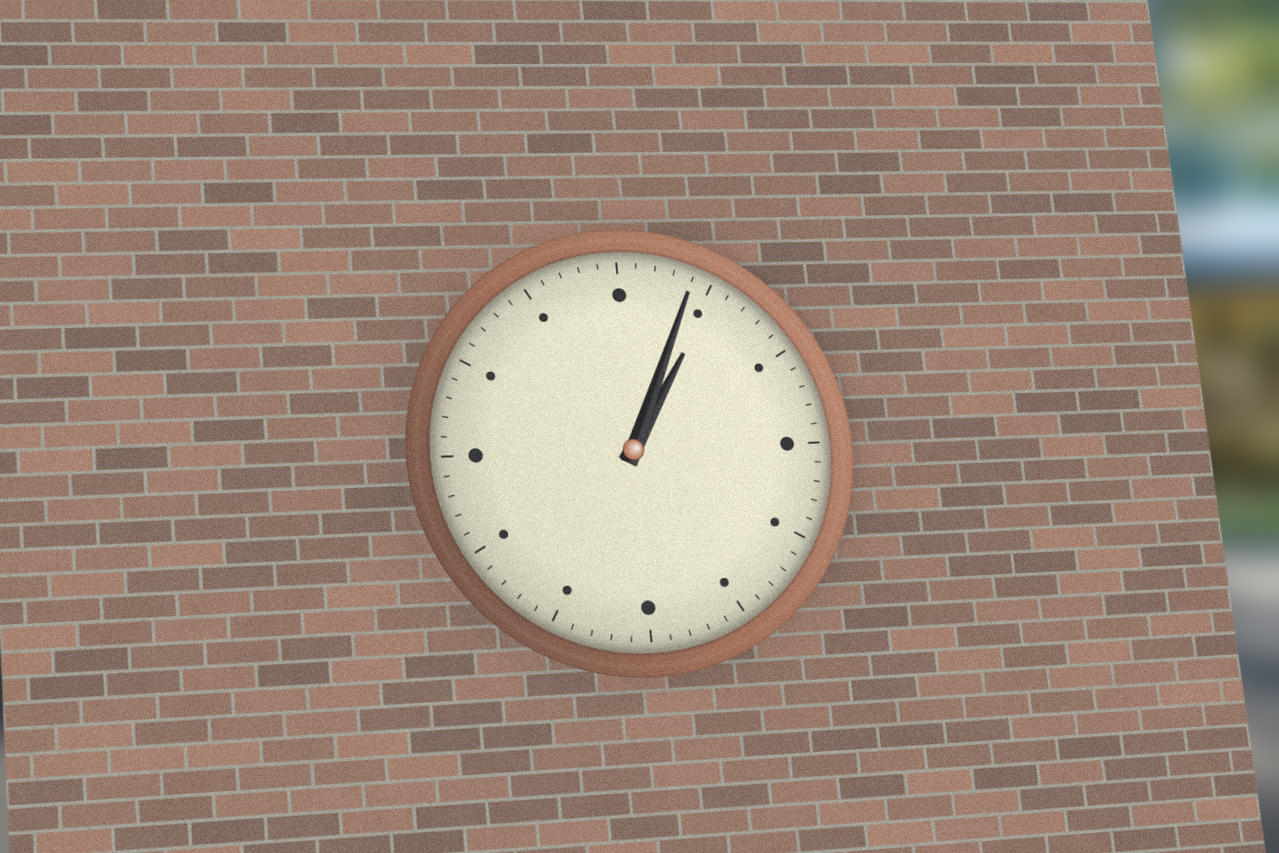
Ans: 1:04
